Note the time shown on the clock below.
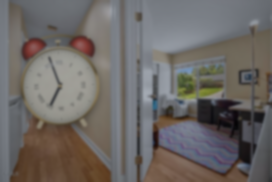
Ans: 6:57
